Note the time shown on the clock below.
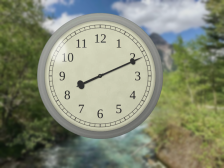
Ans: 8:11
